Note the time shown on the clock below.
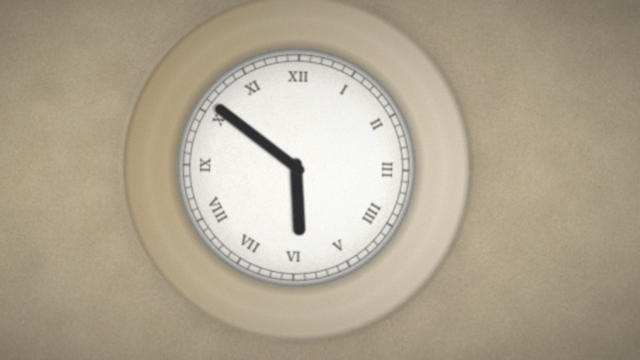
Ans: 5:51
